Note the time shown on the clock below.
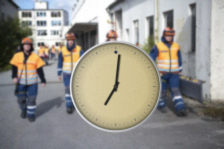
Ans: 7:01
